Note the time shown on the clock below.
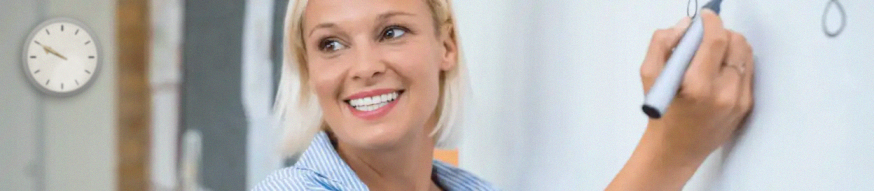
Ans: 9:50
